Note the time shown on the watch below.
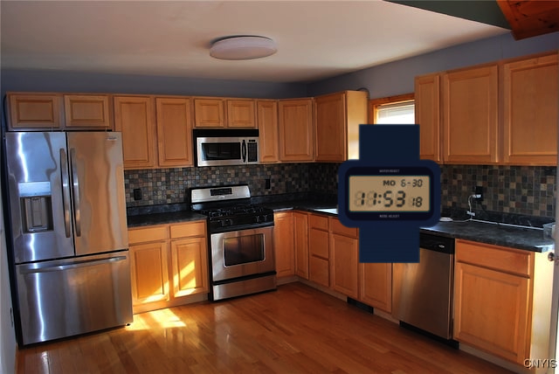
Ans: 11:53:18
